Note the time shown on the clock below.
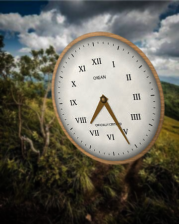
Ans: 7:26
